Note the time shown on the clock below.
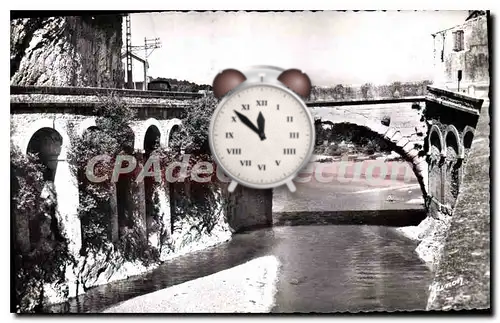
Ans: 11:52
